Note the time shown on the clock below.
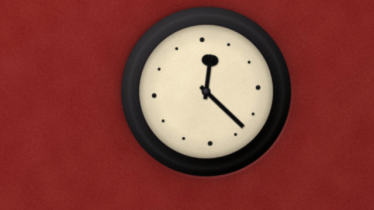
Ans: 12:23
